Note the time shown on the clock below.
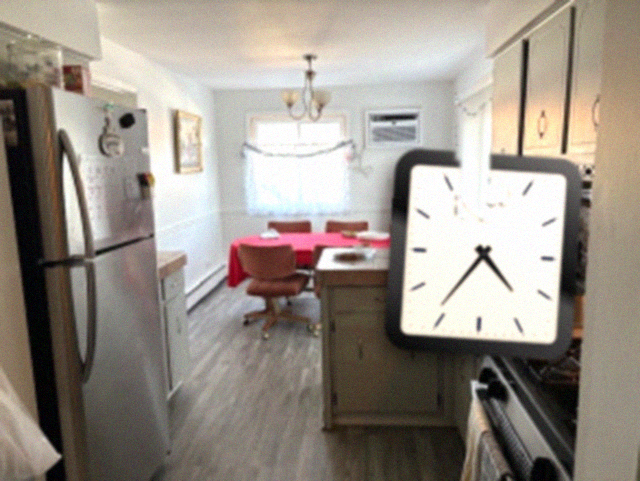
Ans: 4:36
